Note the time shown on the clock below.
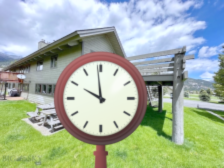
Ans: 9:59
